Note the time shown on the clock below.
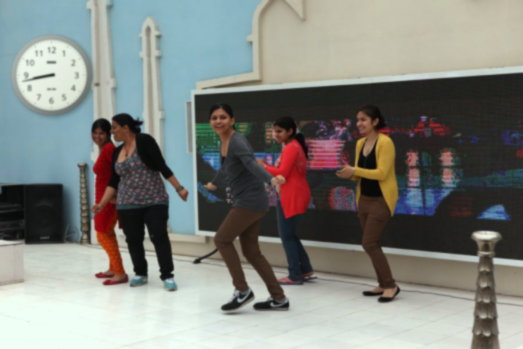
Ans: 8:43
